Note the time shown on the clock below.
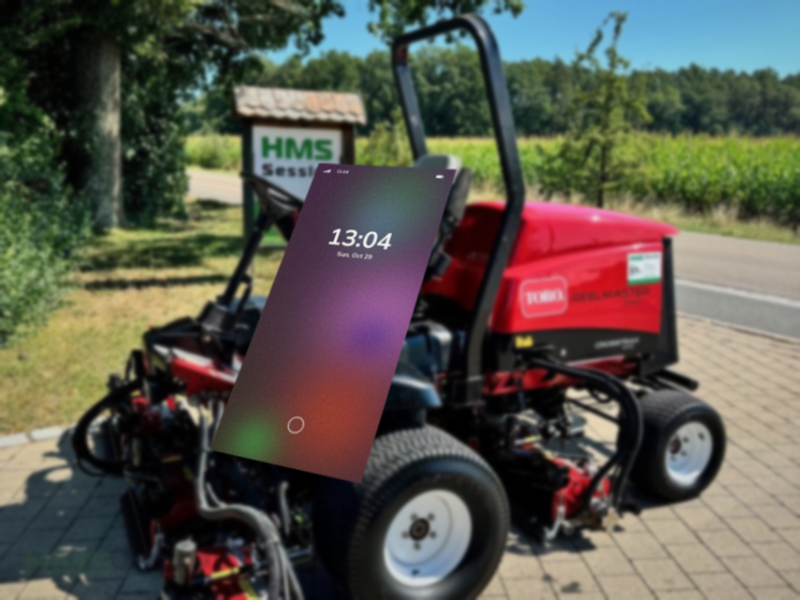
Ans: 13:04
